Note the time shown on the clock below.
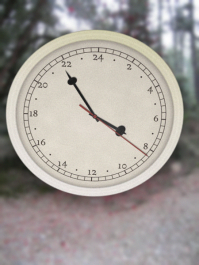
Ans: 7:54:21
